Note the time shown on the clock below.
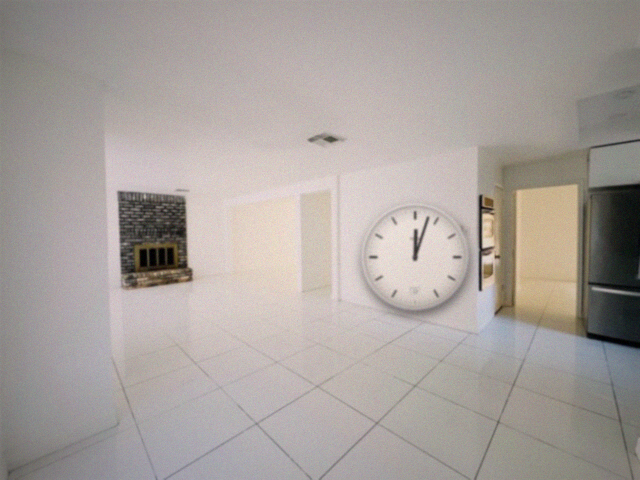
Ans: 12:03
